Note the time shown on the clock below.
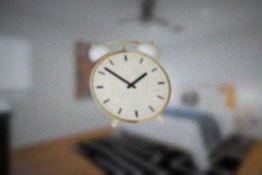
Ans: 1:52
